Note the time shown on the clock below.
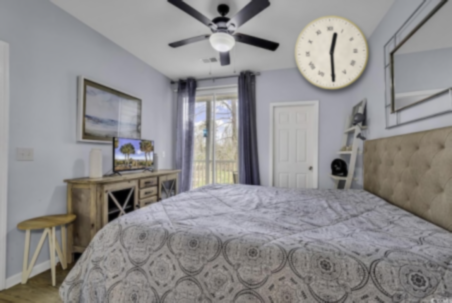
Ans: 12:30
